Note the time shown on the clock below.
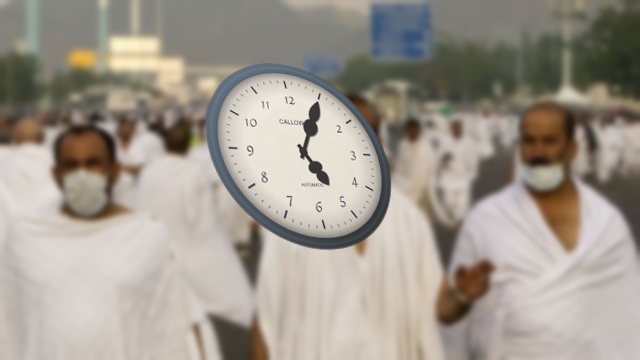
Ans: 5:05
